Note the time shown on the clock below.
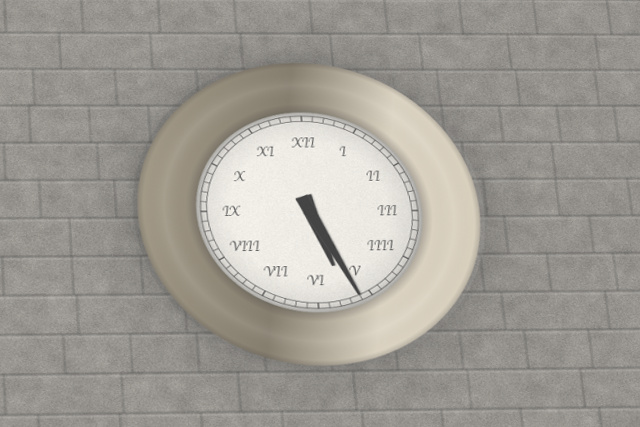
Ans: 5:26
